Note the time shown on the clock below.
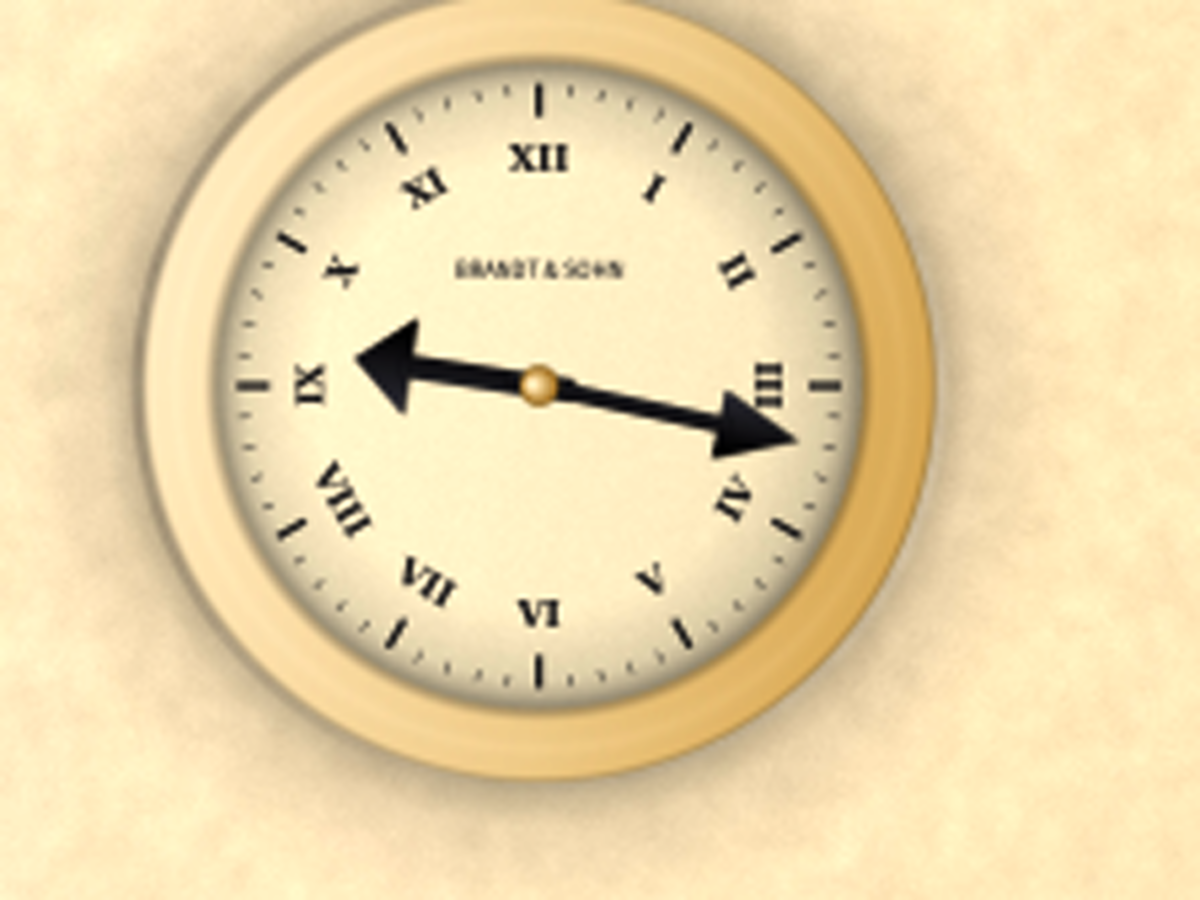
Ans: 9:17
